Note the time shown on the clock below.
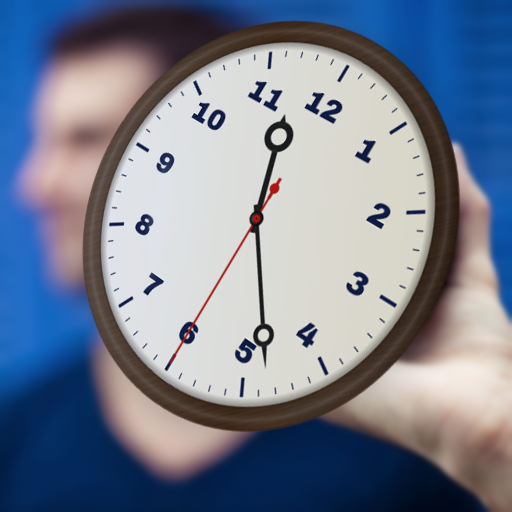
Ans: 11:23:30
